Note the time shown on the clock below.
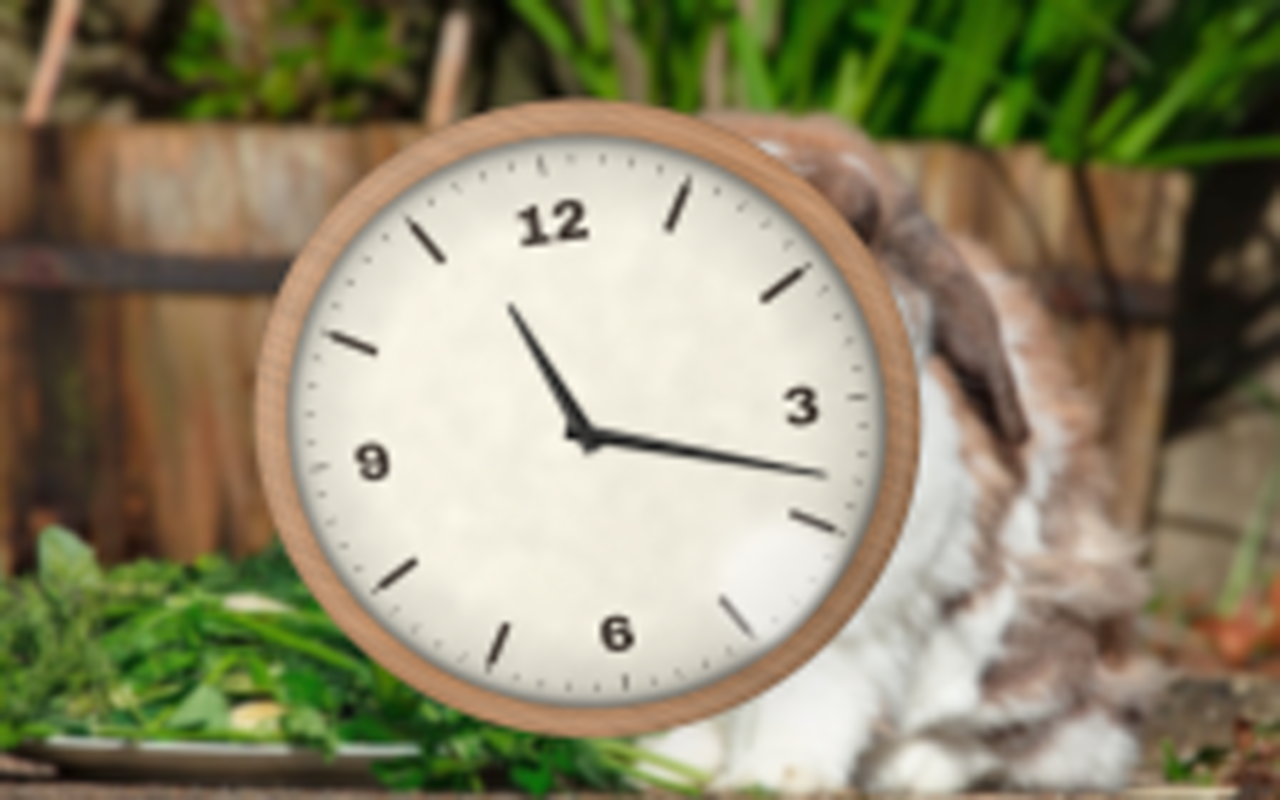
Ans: 11:18
